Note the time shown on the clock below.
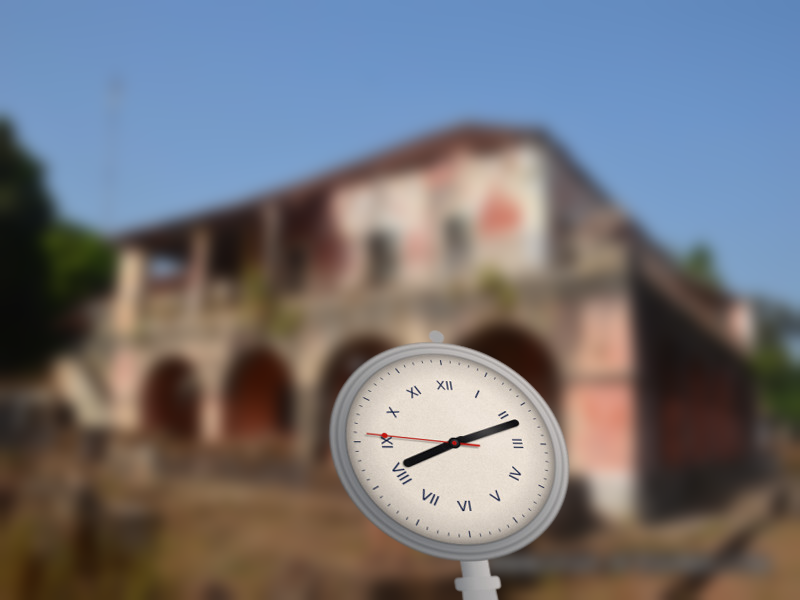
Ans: 8:11:46
